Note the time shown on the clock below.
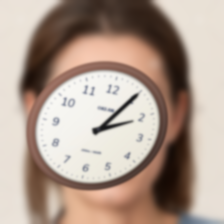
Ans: 2:05
